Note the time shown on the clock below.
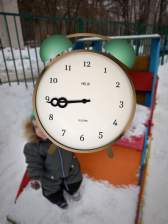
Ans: 8:44
